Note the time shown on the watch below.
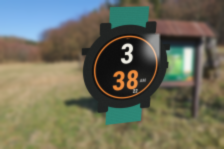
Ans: 3:38
